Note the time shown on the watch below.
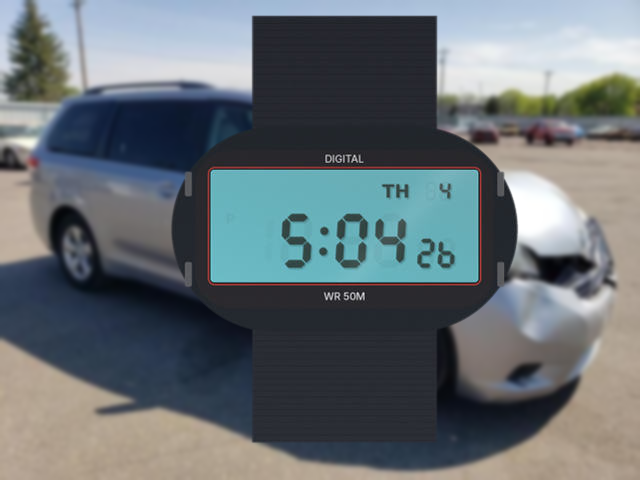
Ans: 5:04:26
